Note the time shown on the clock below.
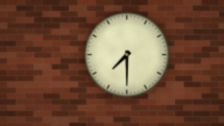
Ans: 7:30
